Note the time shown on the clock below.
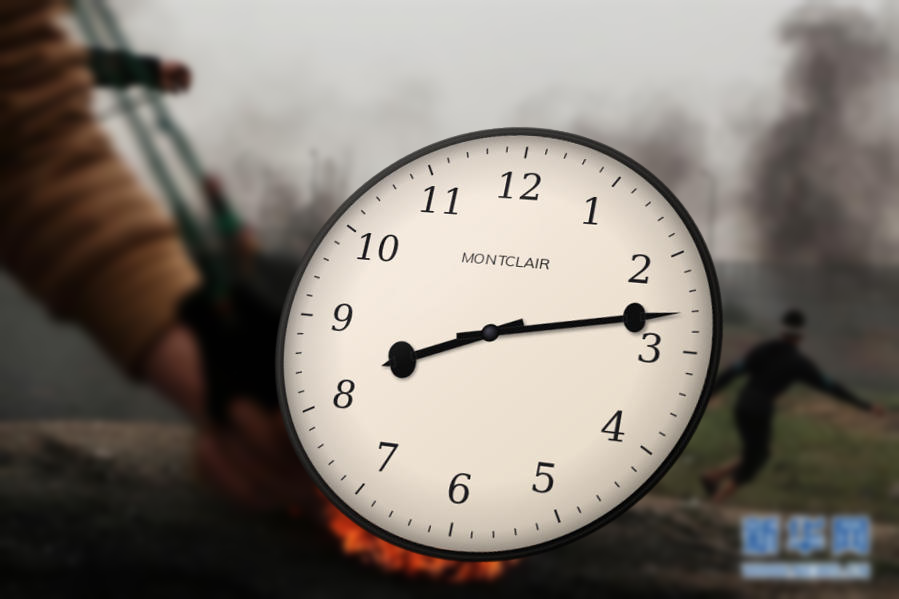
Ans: 8:13
